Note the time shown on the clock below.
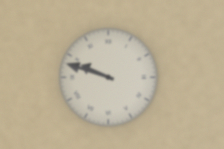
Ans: 9:48
